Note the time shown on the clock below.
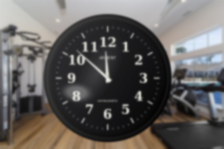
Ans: 11:52
